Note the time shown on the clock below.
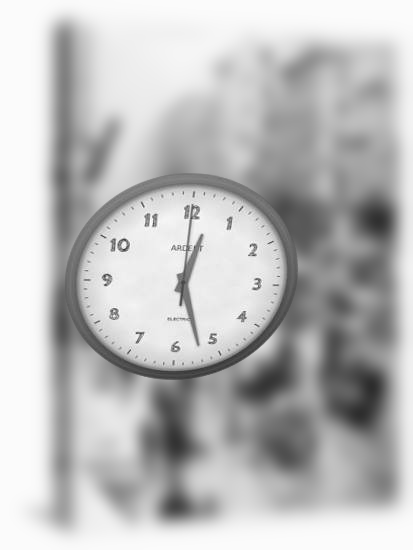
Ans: 12:27:00
